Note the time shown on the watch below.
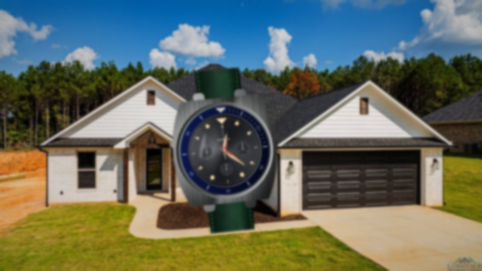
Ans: 12:22
